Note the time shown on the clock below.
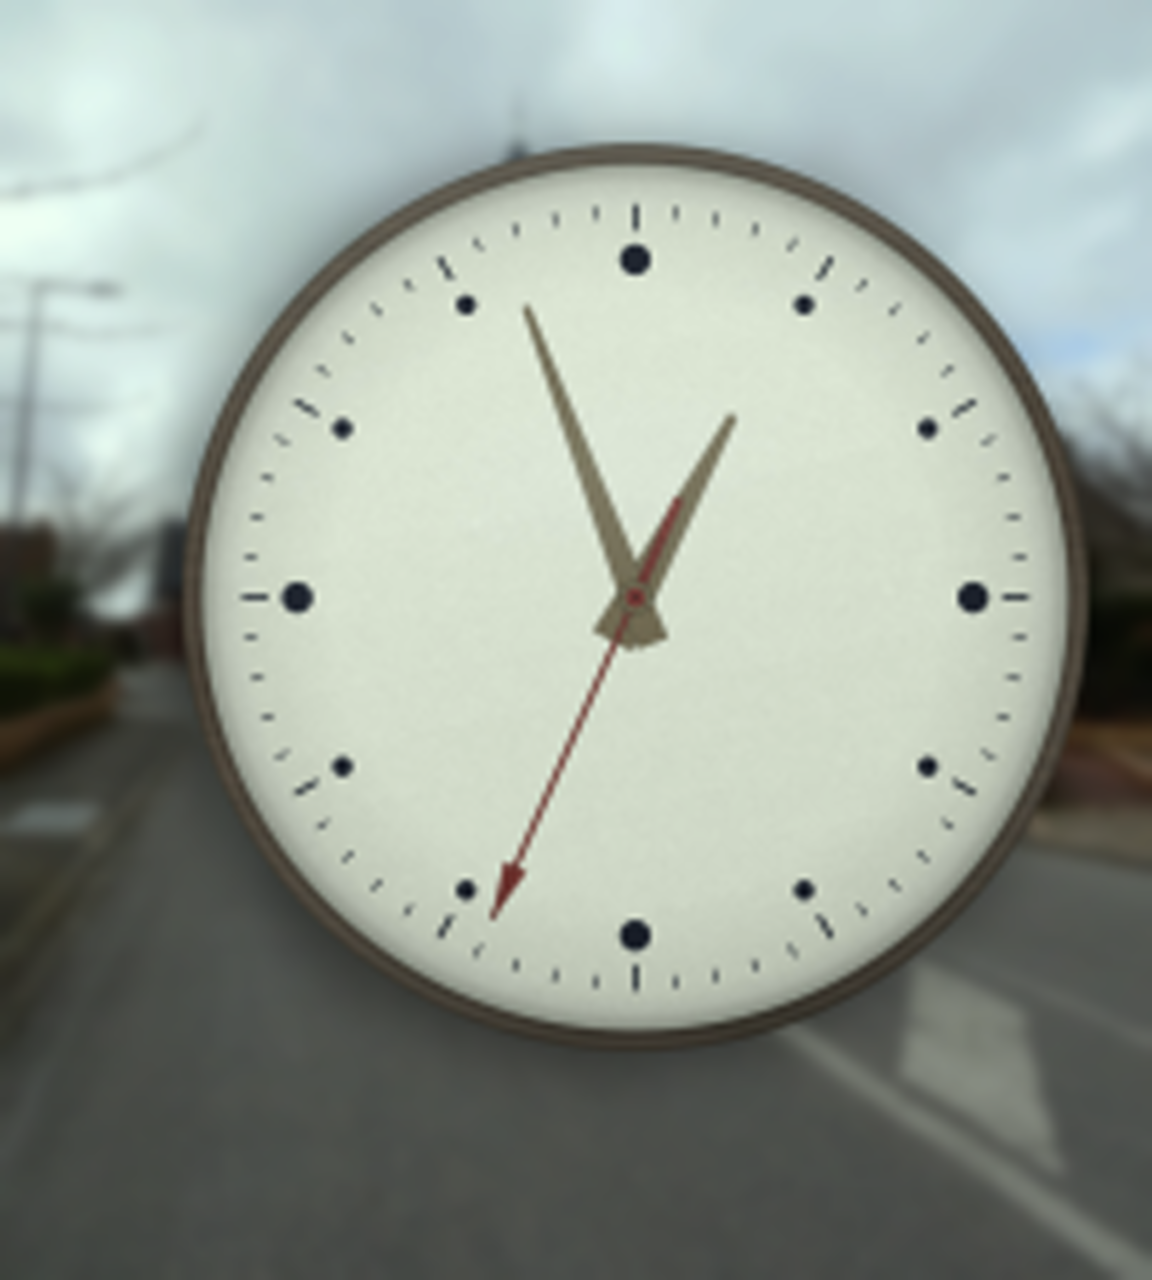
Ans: 12:56:34
